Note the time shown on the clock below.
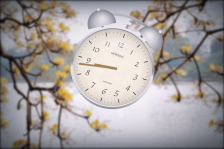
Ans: 8:43
